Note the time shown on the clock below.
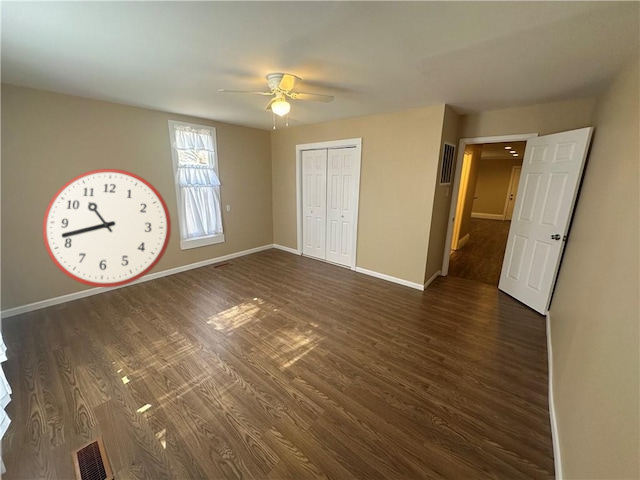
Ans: 10:42
